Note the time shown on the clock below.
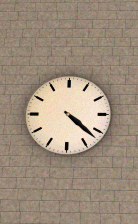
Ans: 4:22
